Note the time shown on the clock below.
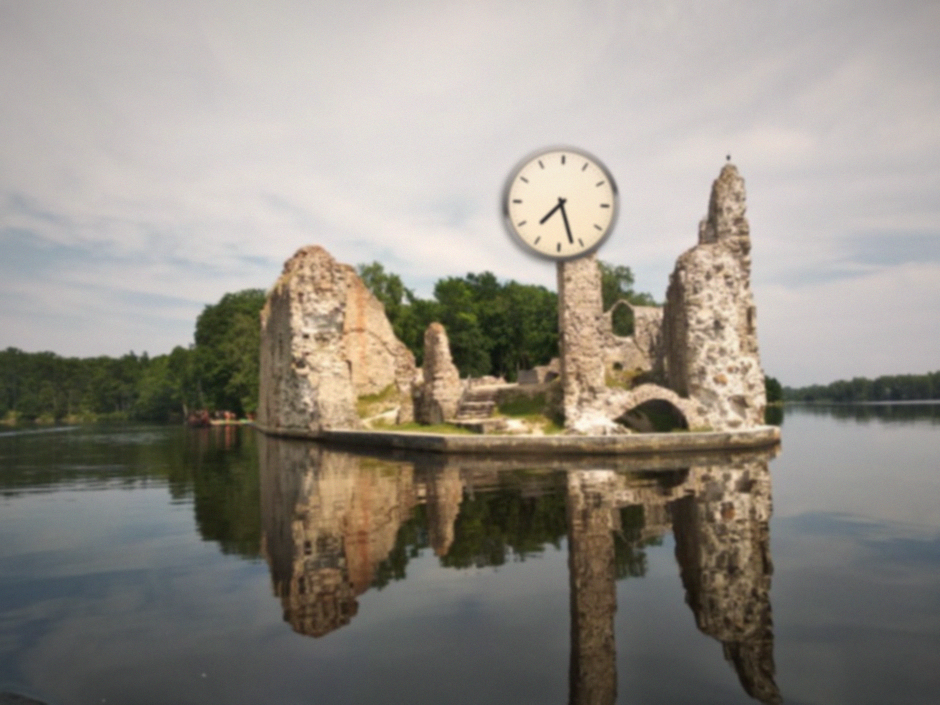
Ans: 7:27
